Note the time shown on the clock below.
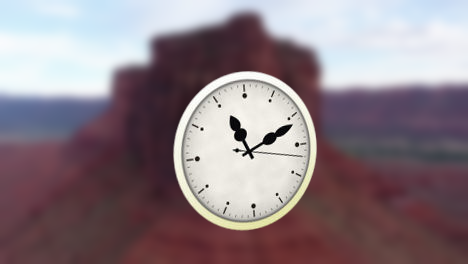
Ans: 11:11:17
